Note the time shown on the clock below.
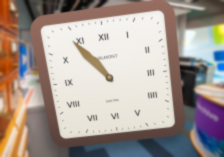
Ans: 10:54
